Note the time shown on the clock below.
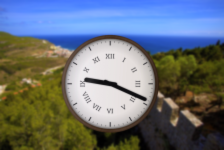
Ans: 9:19
